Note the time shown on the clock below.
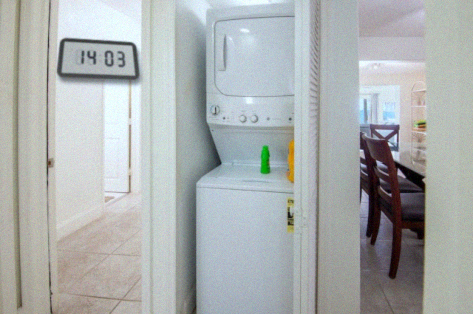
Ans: 14:03
